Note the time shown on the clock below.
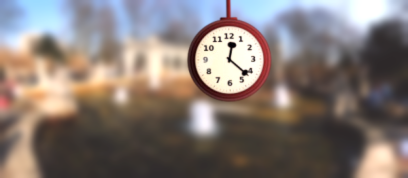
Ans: 12:22
